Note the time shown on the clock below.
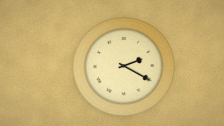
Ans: 2:20
